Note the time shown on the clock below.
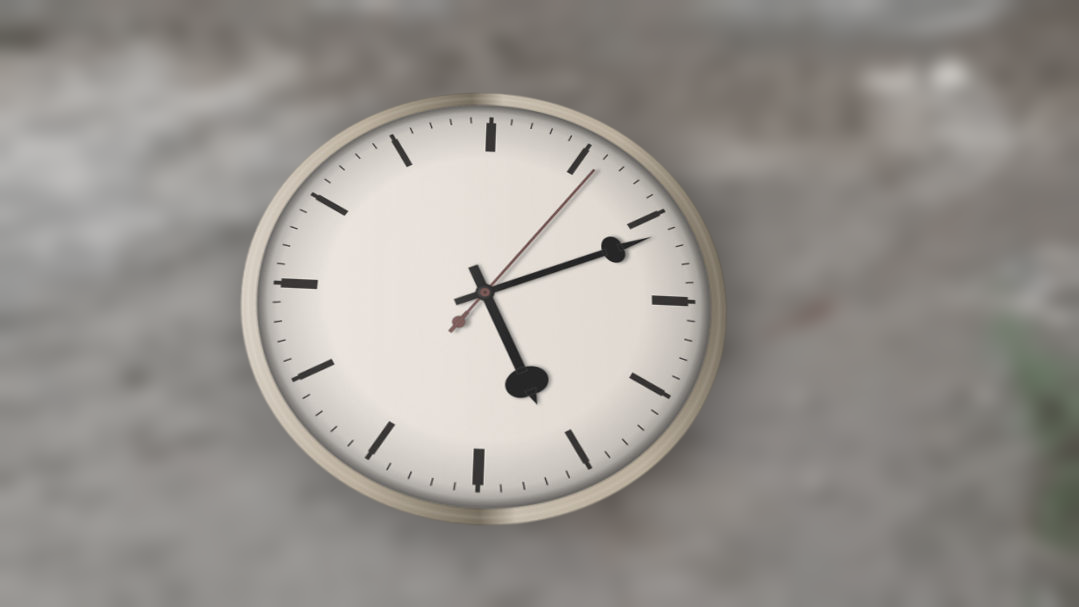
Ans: 5:11:06
